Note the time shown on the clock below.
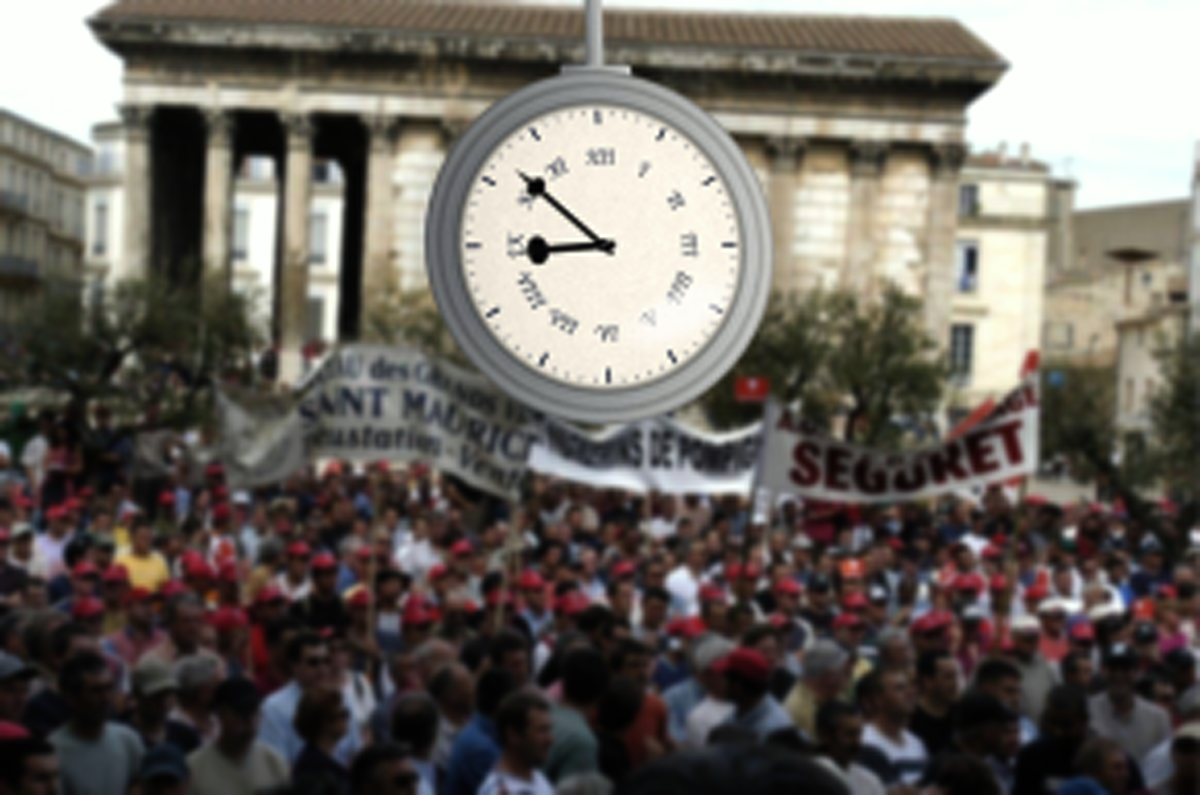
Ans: 8:52
